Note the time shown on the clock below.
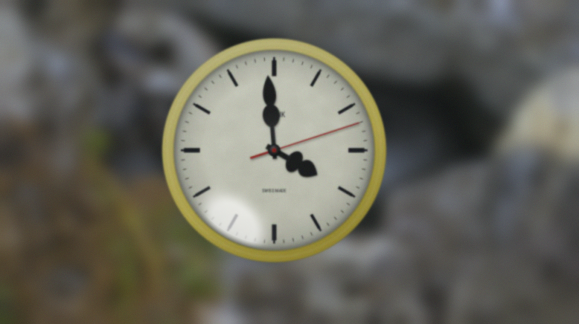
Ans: 3:59:12
